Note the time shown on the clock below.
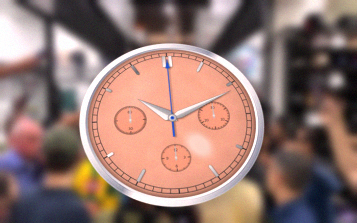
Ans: 10:11
